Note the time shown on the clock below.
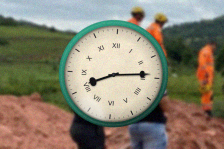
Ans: 8:14
